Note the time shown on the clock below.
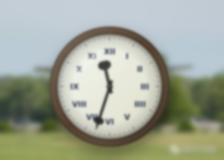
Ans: 11:33
